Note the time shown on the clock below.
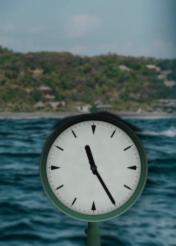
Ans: 11:25
